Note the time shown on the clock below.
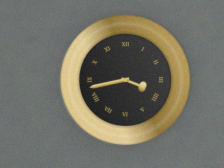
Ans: 3:43
